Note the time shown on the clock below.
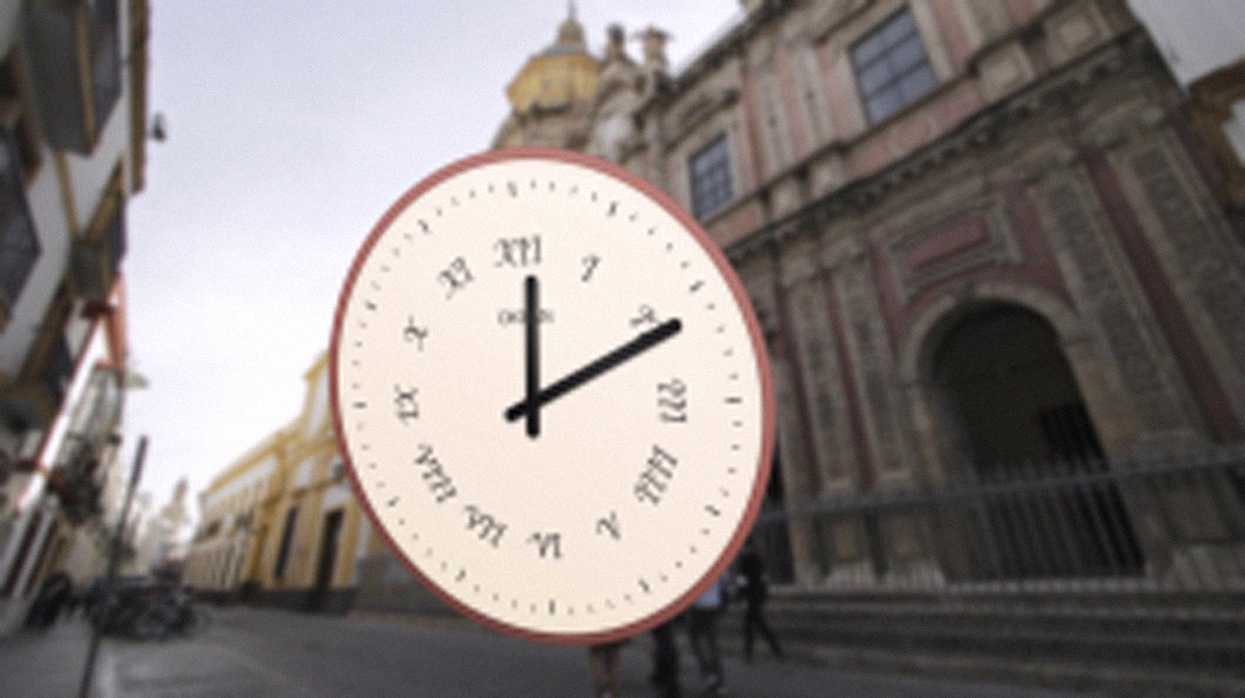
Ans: 12:11
